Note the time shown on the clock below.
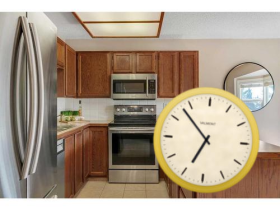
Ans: 6:53
